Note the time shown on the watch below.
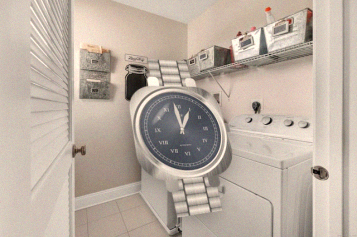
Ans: 12:59
